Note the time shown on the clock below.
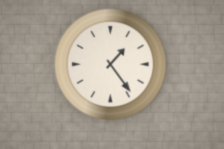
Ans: 1:24
